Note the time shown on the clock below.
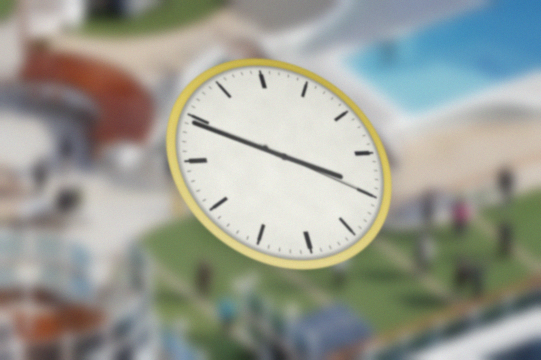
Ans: 3:49:20
